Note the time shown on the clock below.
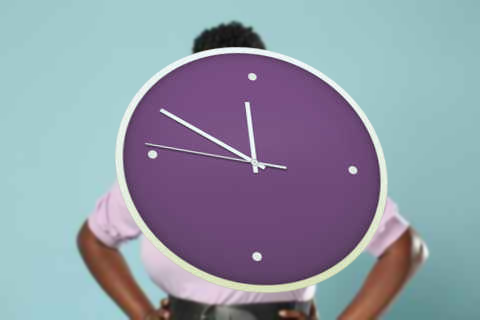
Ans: 11:49:46
